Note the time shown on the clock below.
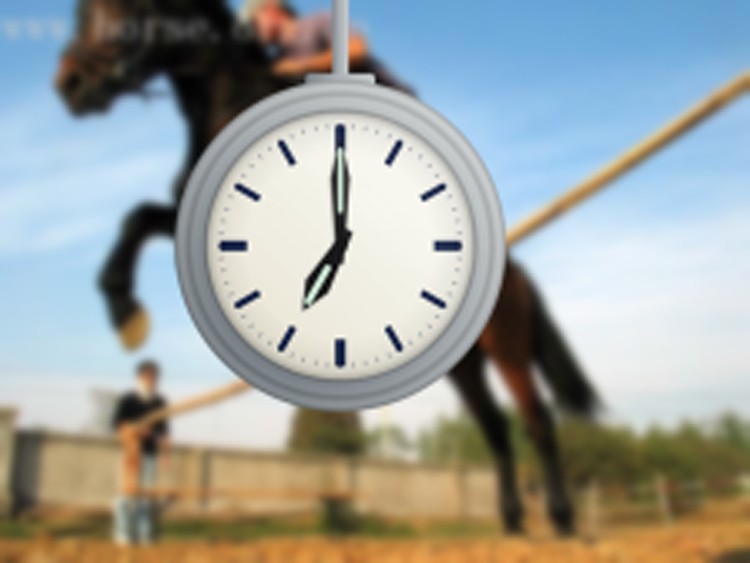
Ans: 7:00
